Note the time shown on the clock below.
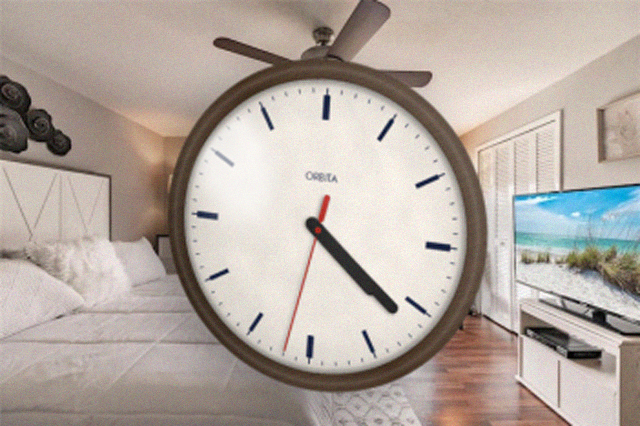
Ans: 4:21:32
